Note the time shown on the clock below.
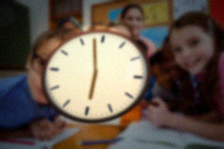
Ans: 5:58
